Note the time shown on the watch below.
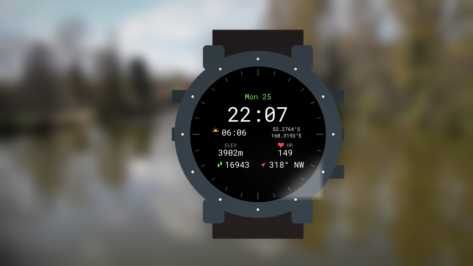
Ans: 22:07
